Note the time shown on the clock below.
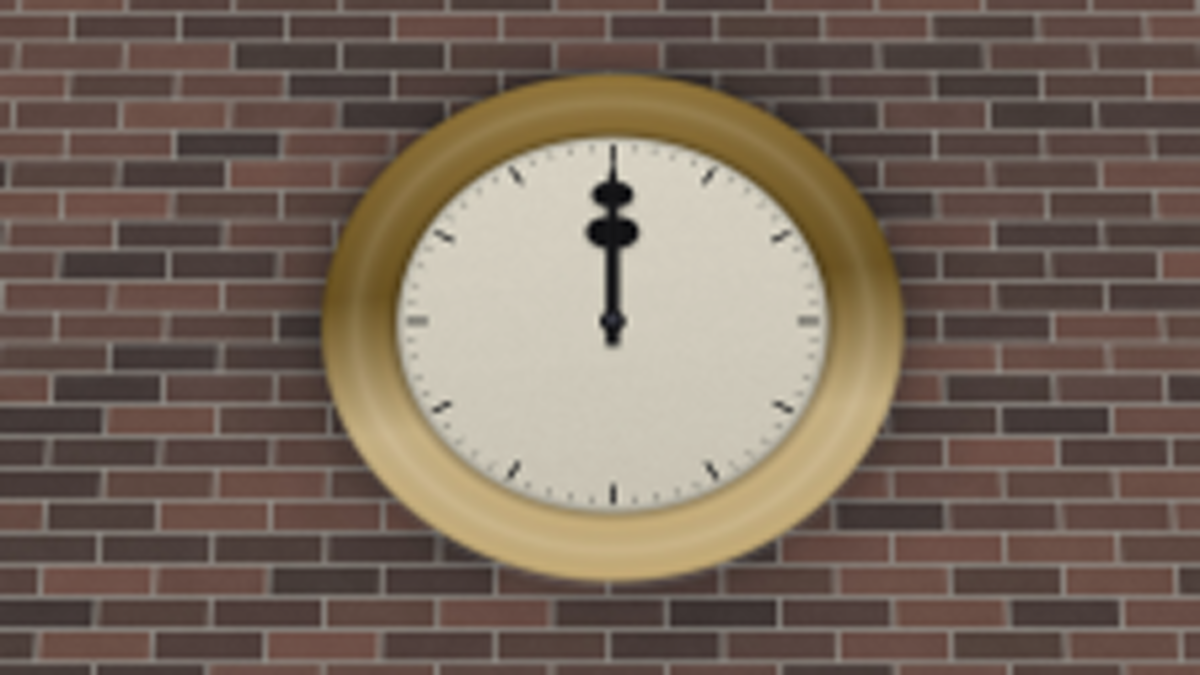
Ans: 12:00
